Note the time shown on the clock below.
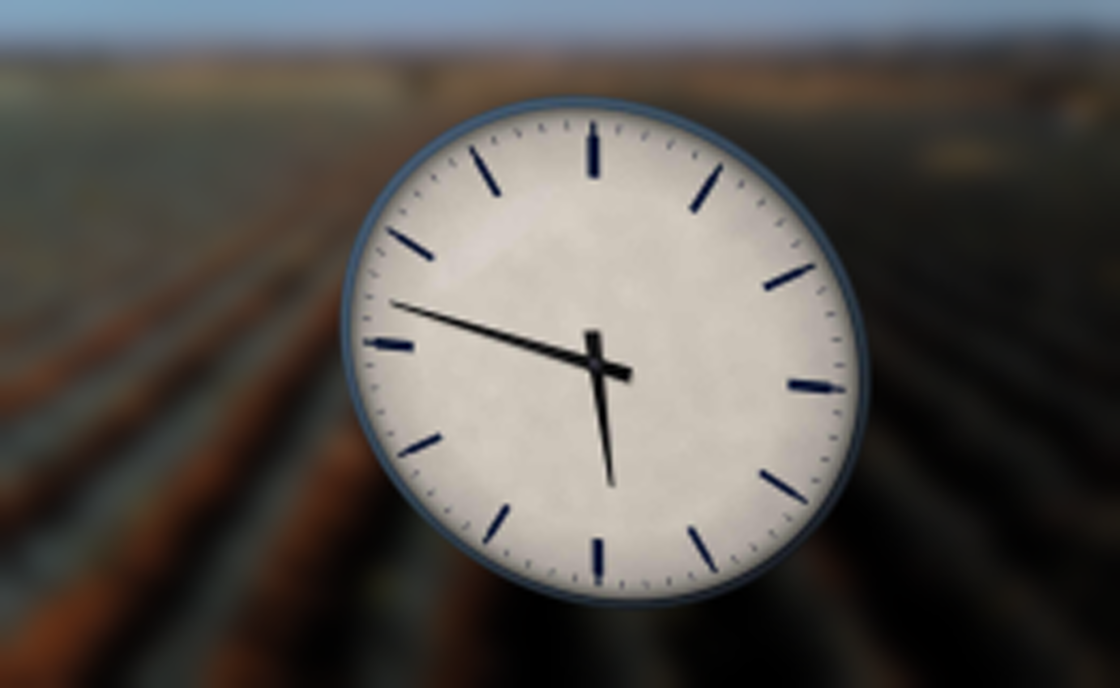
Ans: 5:47
